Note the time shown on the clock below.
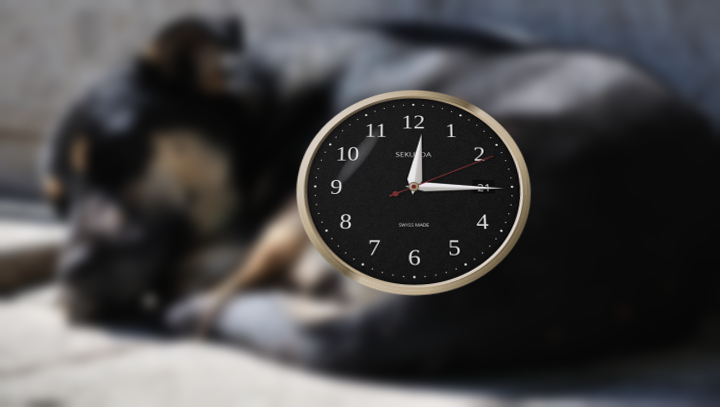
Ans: 12:15:11
